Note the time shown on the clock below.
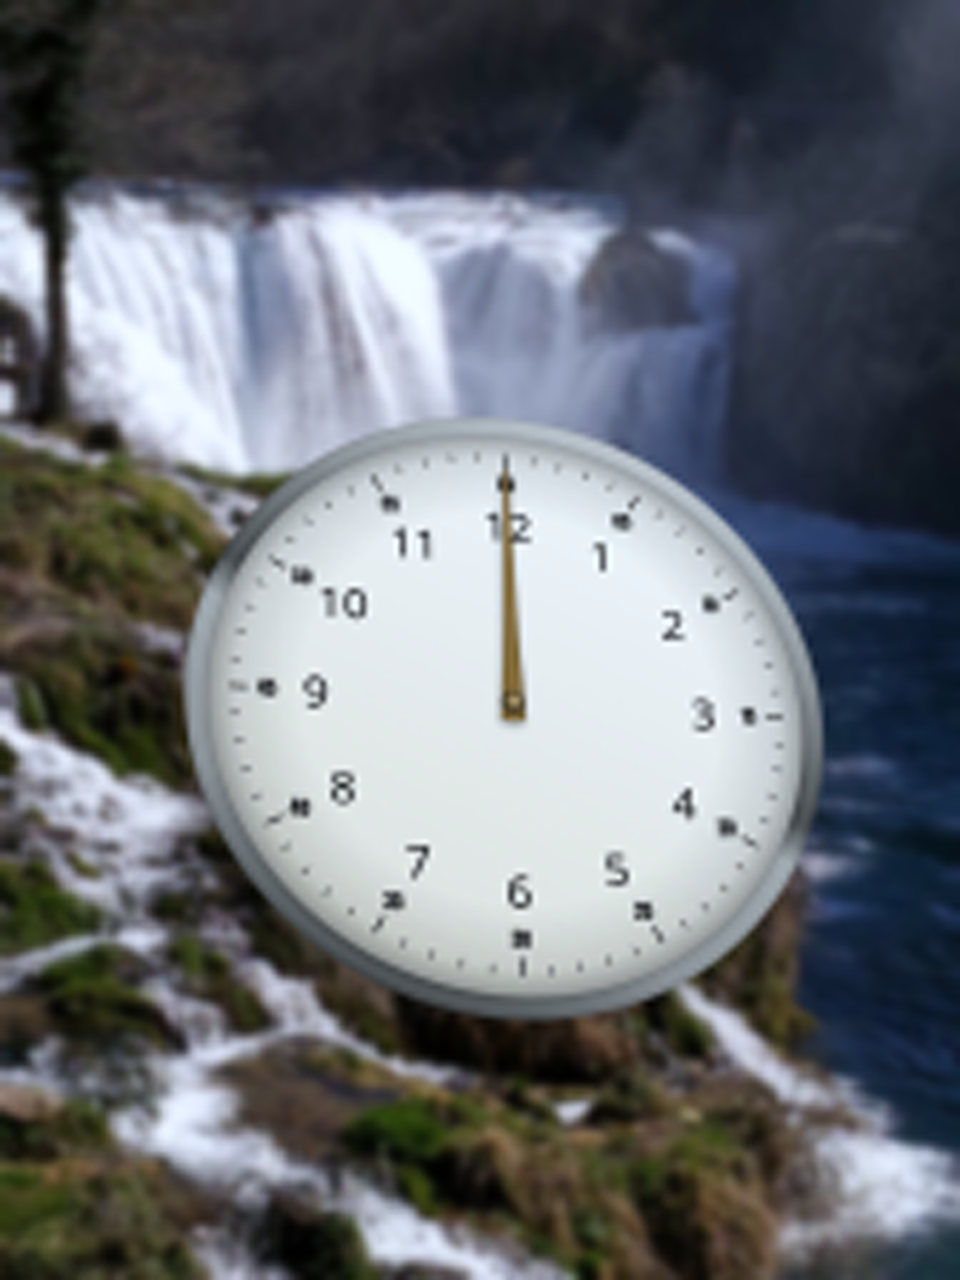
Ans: 12:00
